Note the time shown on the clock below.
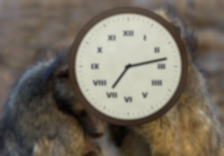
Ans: 7:13
